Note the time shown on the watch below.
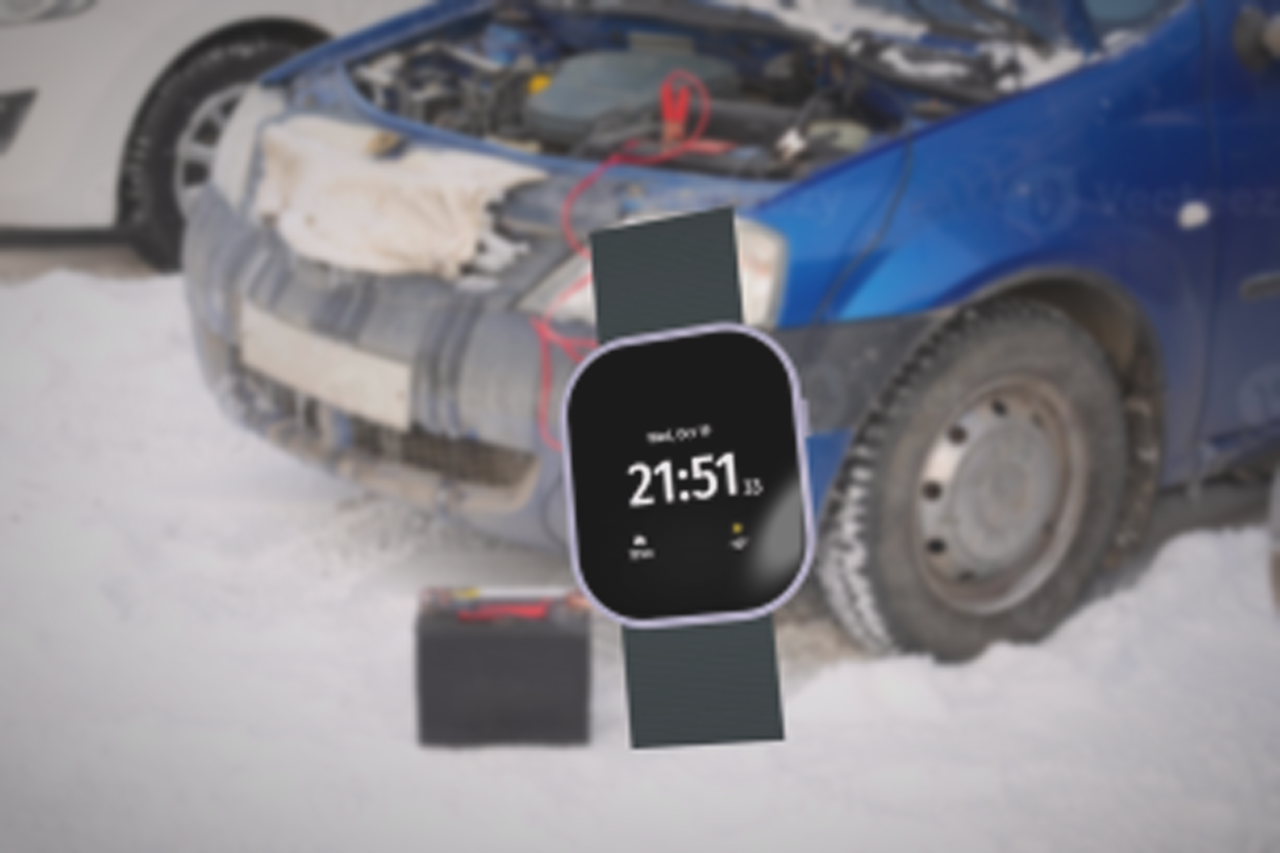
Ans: 21:51
